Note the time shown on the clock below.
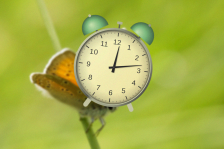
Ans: 12:13
